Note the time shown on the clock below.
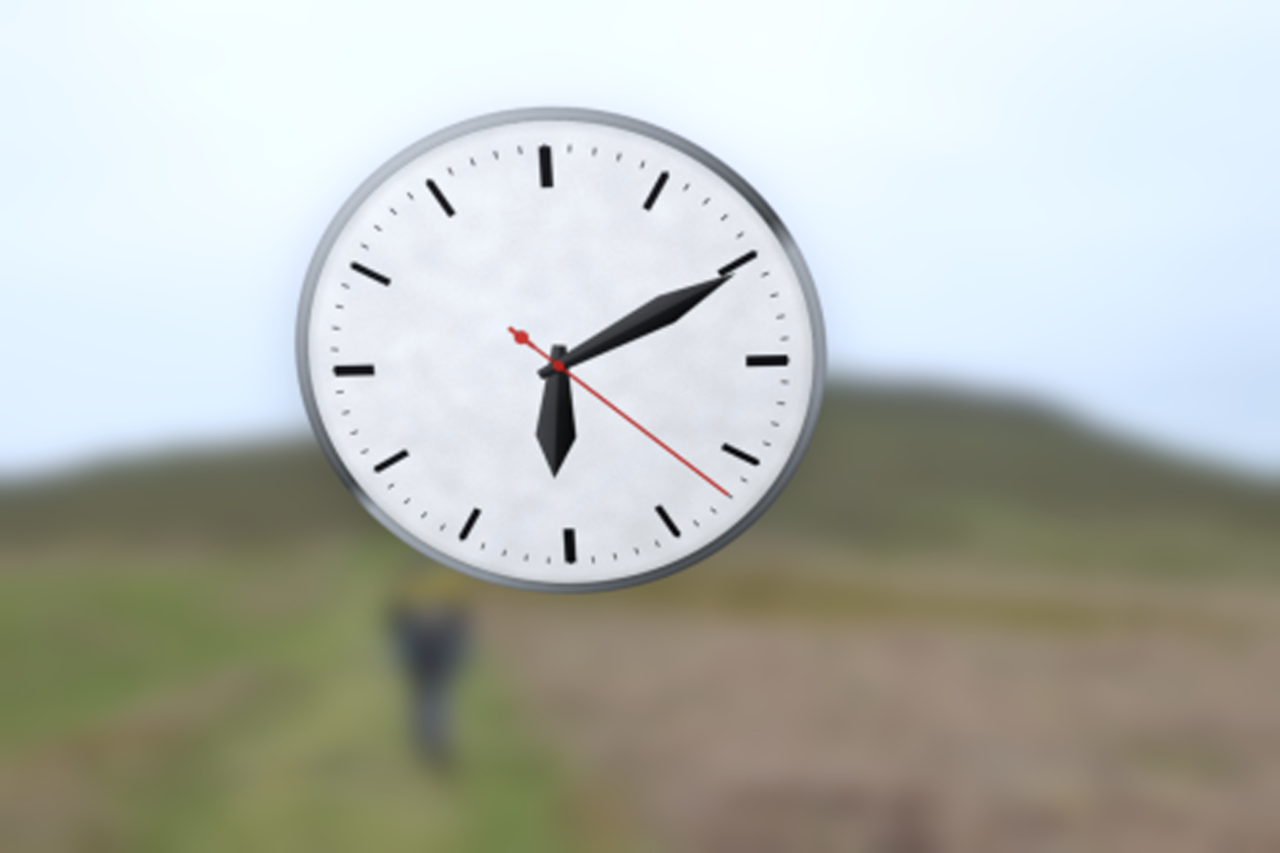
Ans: 6:10:22
